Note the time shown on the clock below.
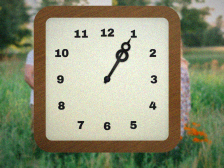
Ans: 1:05
